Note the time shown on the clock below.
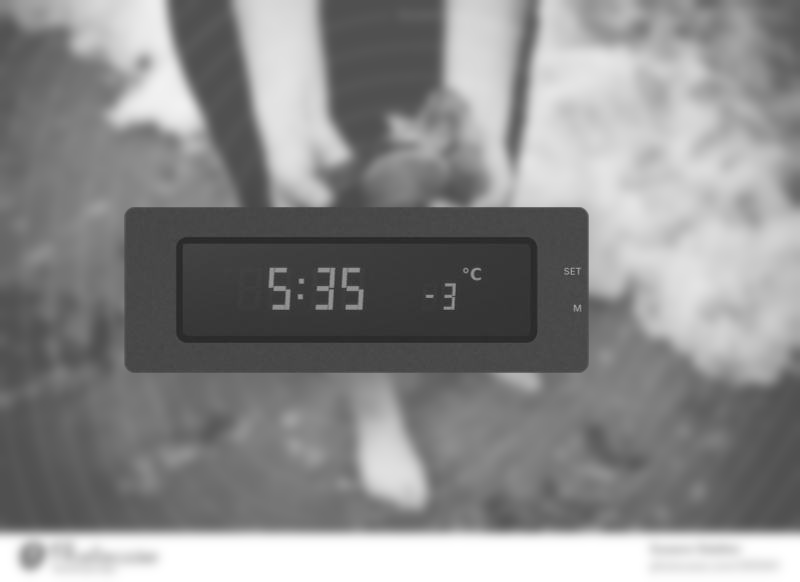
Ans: 5:35
